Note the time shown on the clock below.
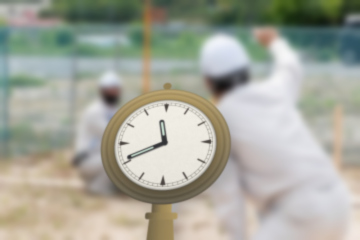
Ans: 11:41
